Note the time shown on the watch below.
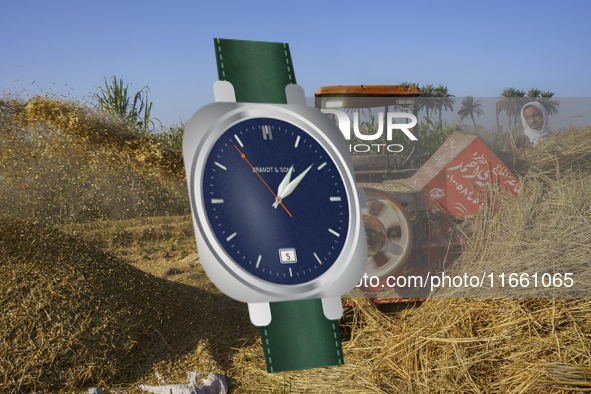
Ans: 1:08:54
